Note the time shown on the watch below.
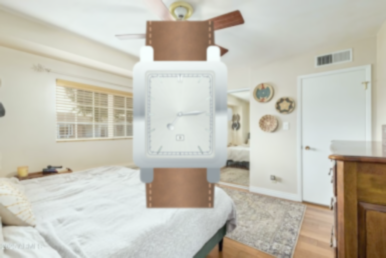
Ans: 7:14
